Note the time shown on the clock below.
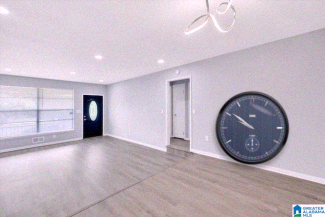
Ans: 9:51
